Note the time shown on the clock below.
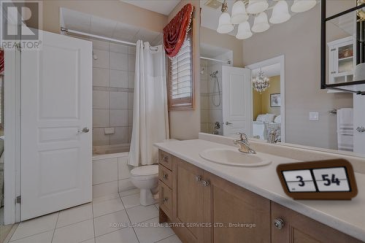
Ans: 3:54
